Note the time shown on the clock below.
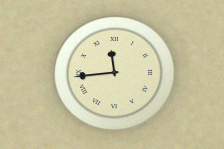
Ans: 11:44
